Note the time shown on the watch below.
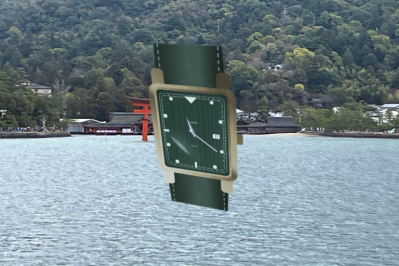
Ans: 11:21
